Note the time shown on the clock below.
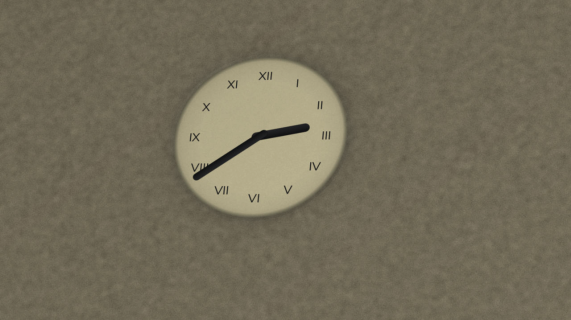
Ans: 2:39
